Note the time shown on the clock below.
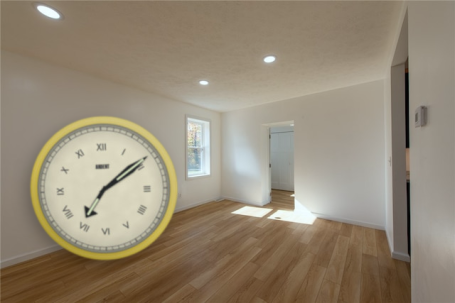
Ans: 7:09
